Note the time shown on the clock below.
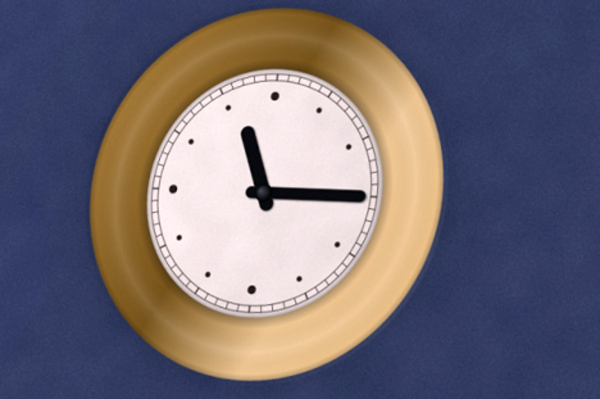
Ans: 11:15
